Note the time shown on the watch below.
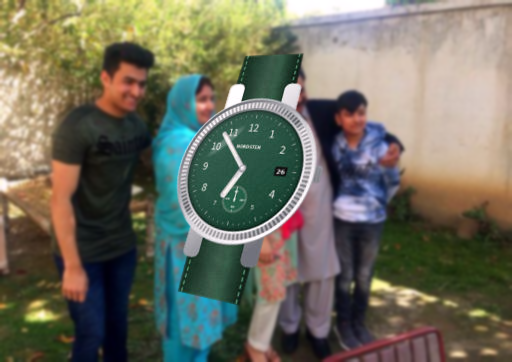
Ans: 6:53
